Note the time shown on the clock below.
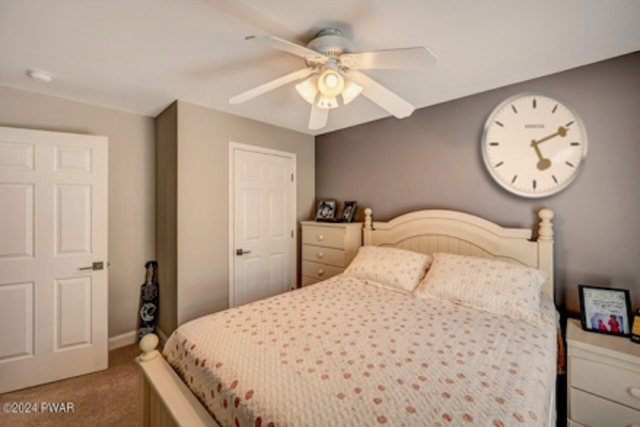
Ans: 5:11
